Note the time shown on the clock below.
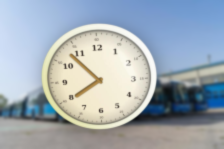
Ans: 7:53
